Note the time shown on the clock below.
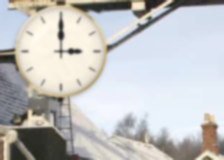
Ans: 3:00
